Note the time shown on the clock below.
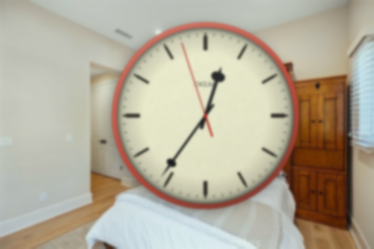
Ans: 12:35:57
